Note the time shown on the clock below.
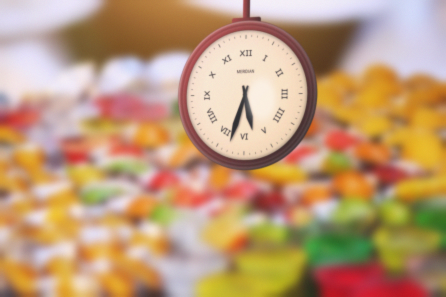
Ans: 5:33
